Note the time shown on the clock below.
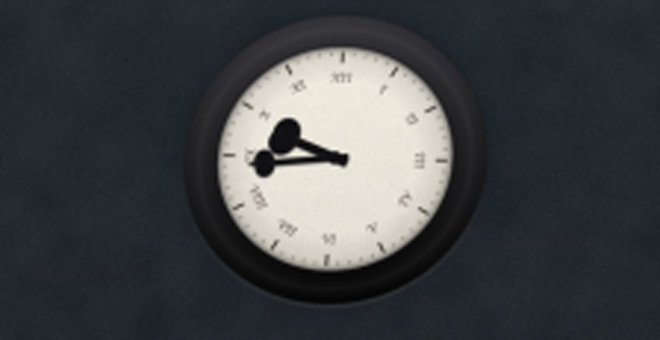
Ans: 9:44
